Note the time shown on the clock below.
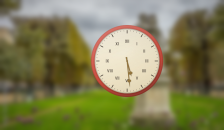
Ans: 5:29
